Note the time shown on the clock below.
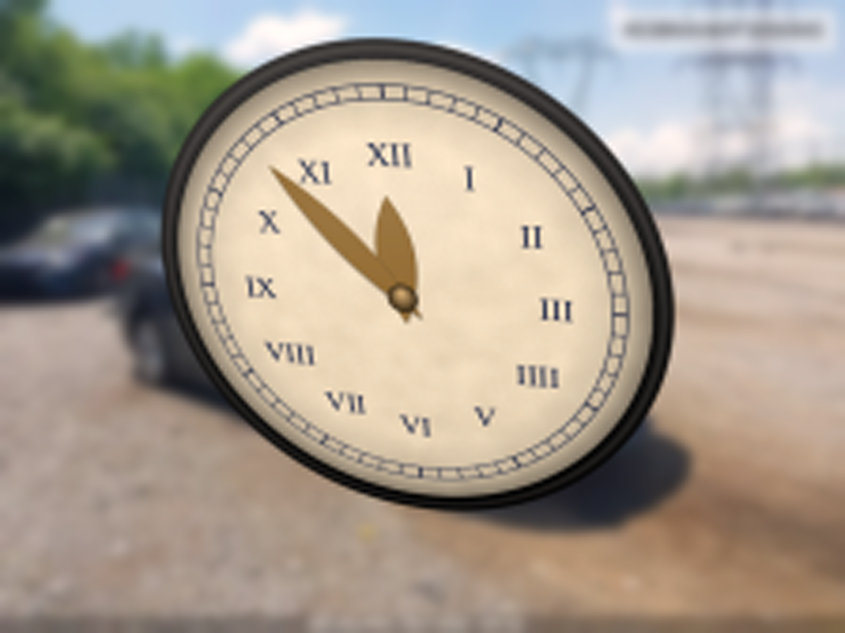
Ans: 11:53
